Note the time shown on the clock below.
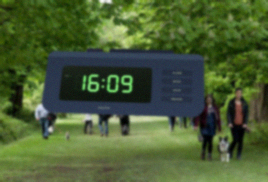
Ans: 16:09
